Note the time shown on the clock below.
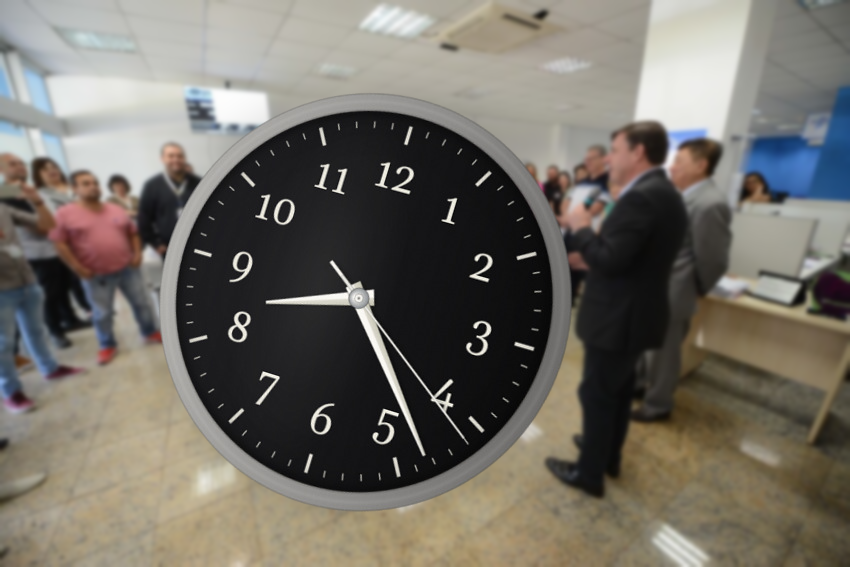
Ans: 8:23:21
